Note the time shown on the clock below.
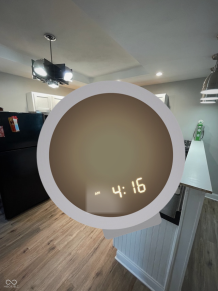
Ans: 4:16
